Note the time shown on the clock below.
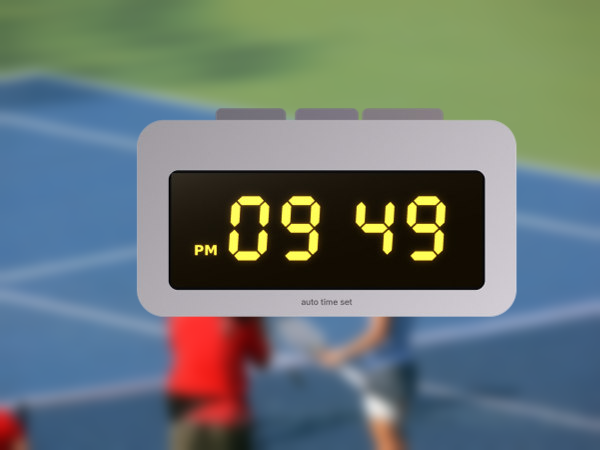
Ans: 9:49
